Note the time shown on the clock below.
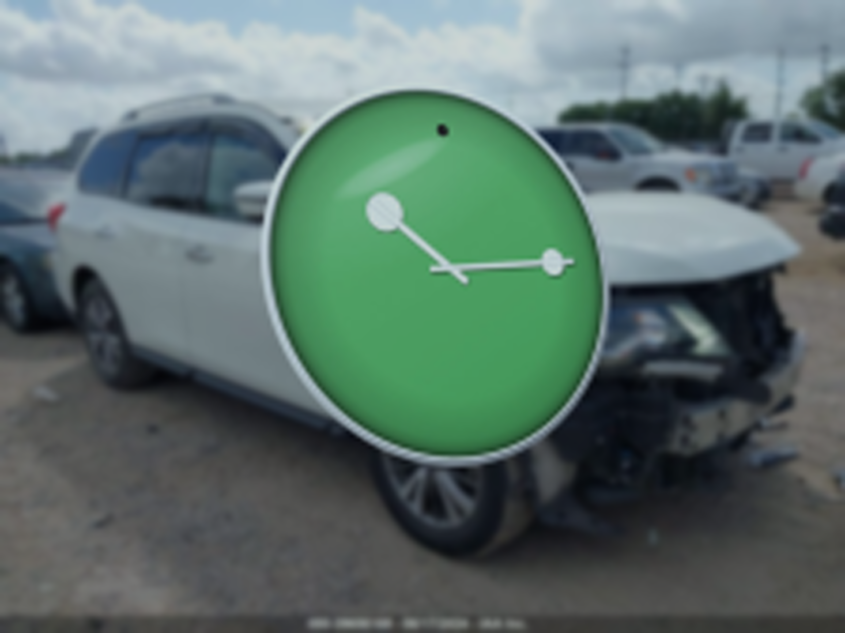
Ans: 10:14
